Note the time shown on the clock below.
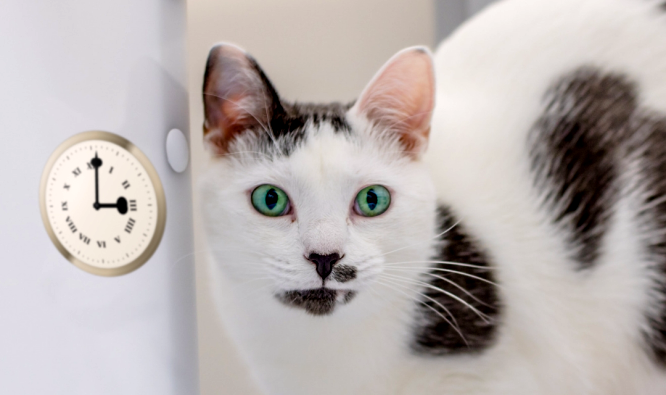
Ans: 3:01
